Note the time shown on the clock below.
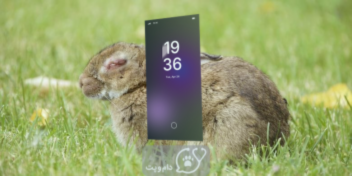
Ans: 19:36
